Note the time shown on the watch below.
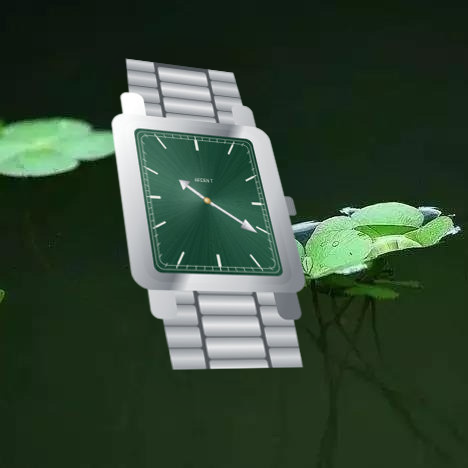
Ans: 10:21
